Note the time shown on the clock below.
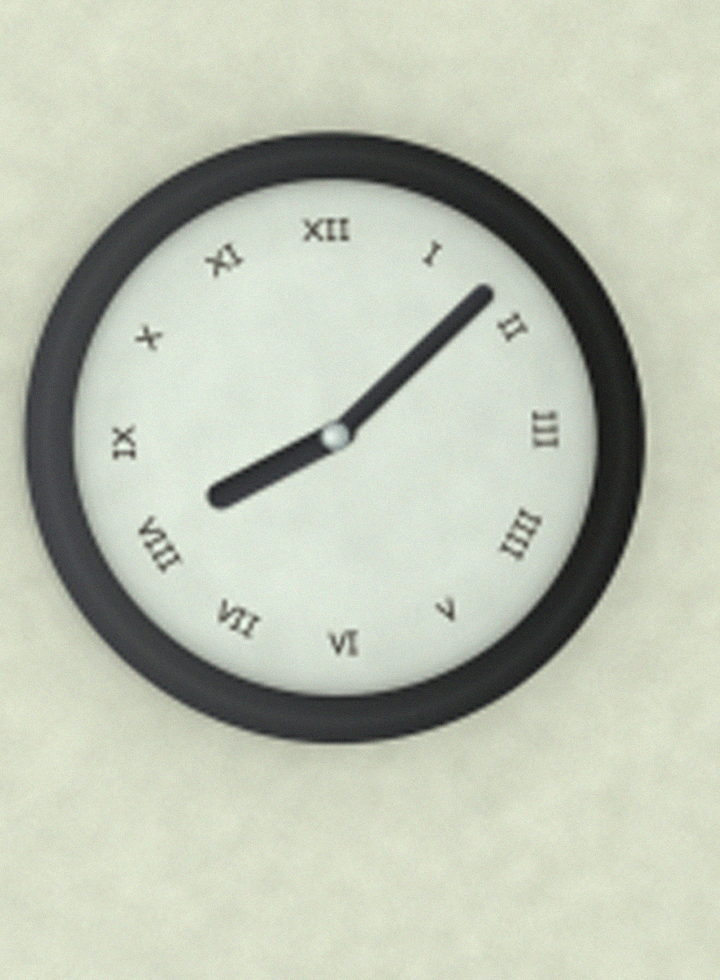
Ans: 8:08
